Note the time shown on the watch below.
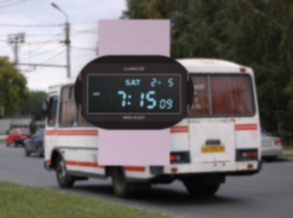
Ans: 7:15
